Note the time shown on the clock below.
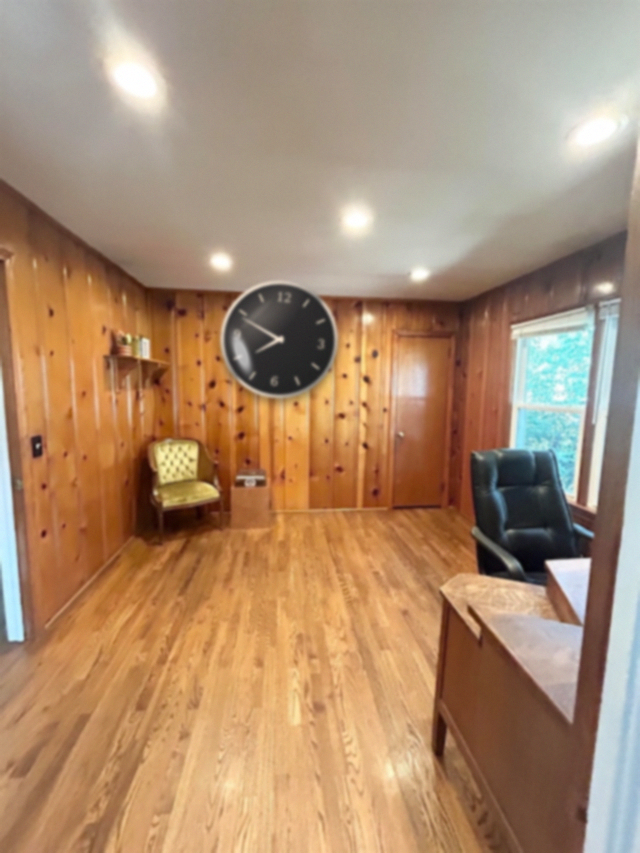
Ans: 7:49
